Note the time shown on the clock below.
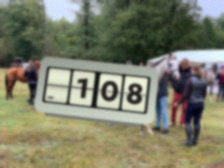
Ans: 1:08
